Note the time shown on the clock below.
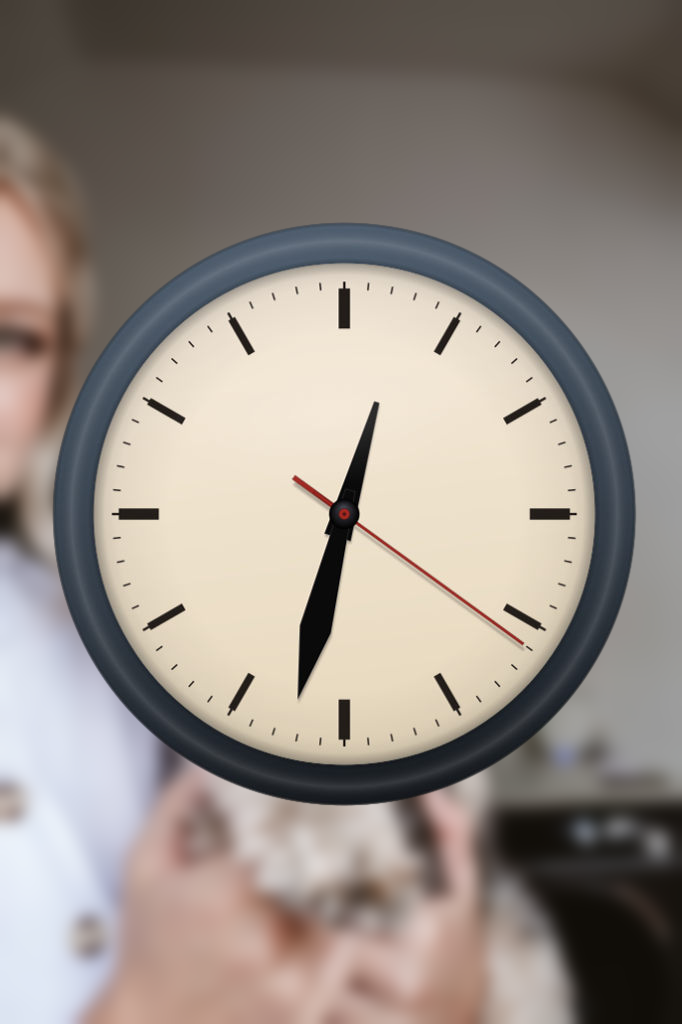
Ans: 12:32:21
